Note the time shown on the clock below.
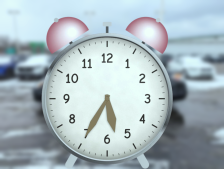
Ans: 5:35
